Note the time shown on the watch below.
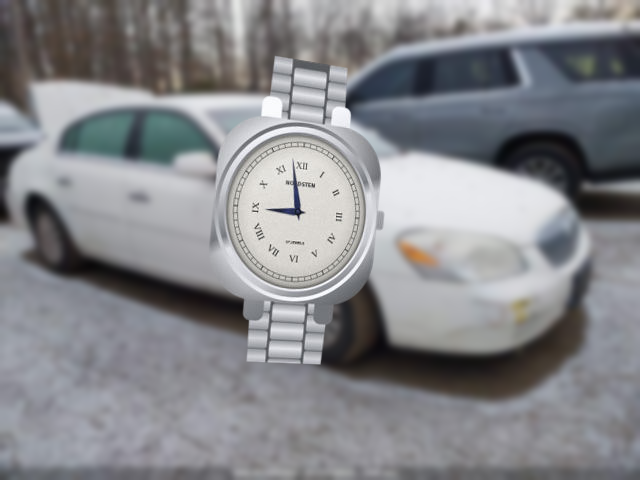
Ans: 8:58
